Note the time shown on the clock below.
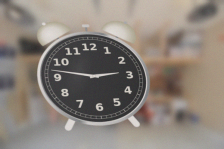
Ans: 2:47
